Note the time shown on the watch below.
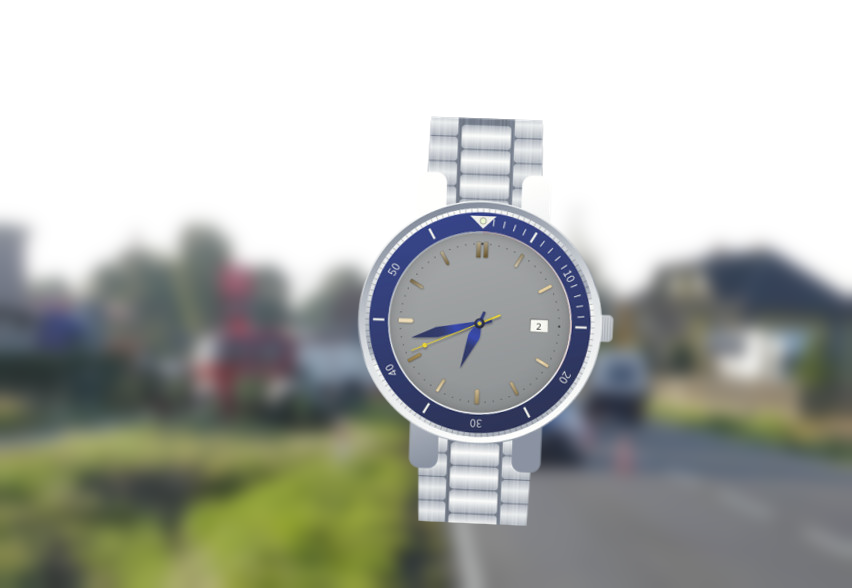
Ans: 6:42:41
